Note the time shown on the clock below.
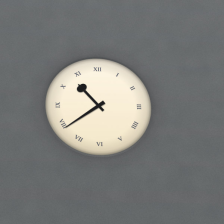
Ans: 10:39
